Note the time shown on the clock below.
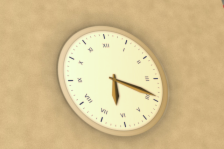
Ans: 6:19
